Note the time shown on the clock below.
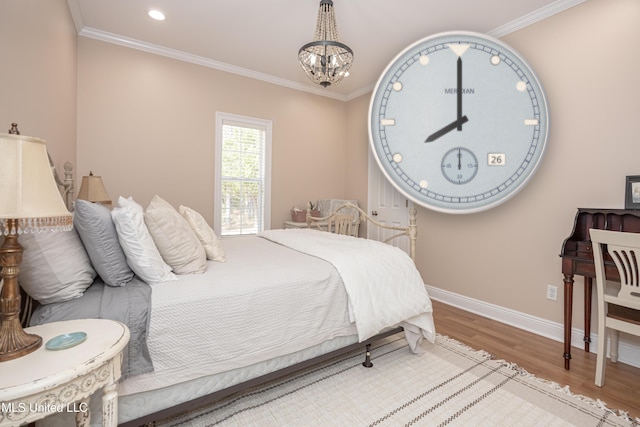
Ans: 8:00
